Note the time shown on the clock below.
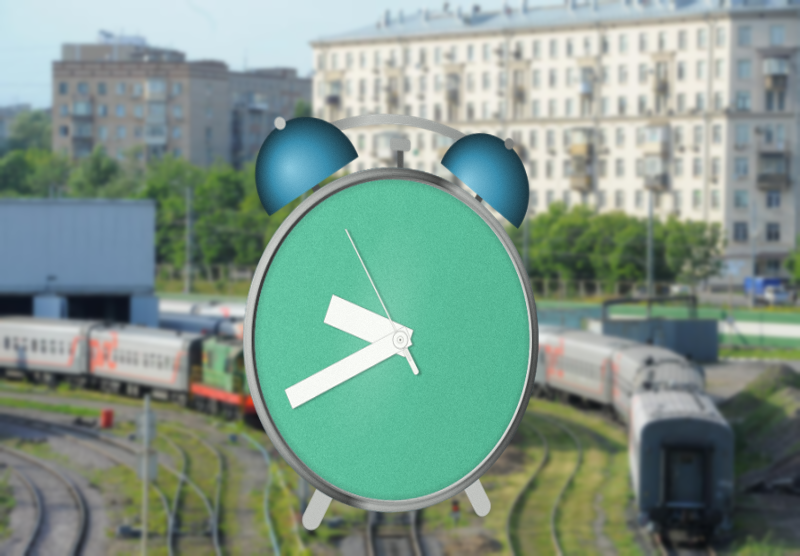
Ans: 9:40:55
